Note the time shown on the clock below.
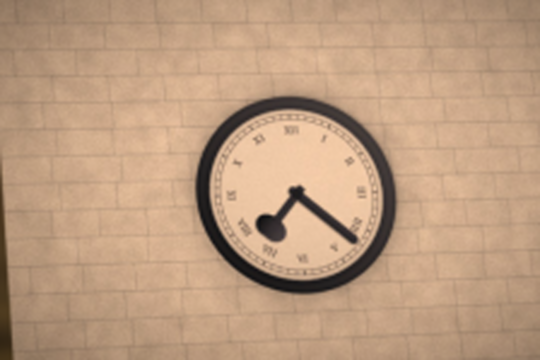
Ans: 7:22
